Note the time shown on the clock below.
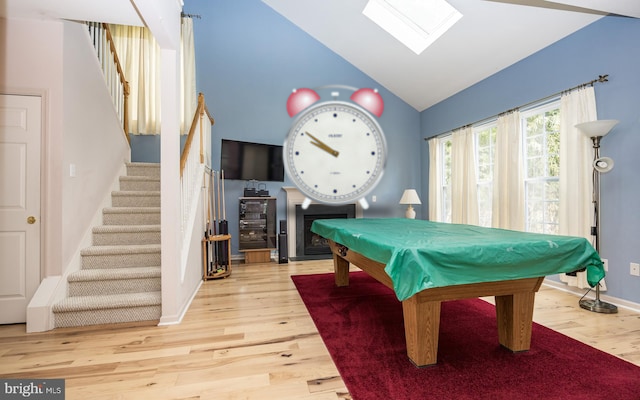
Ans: 9:51
